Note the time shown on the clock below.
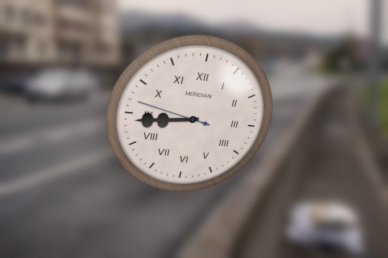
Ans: 8:43:47
